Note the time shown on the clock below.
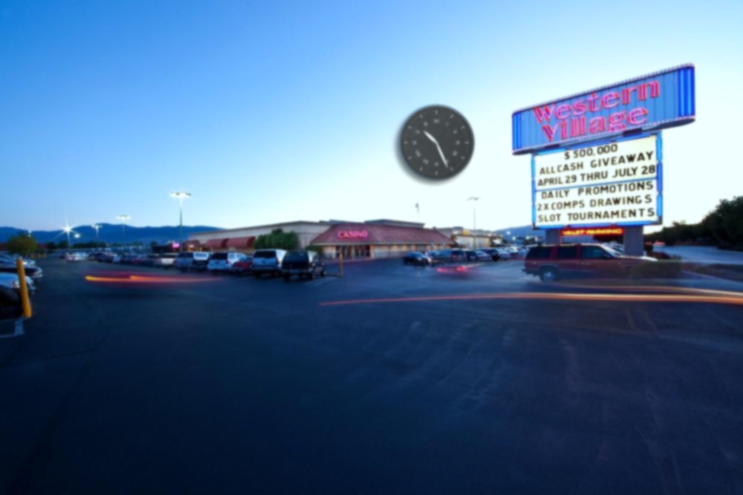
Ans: 10:26
